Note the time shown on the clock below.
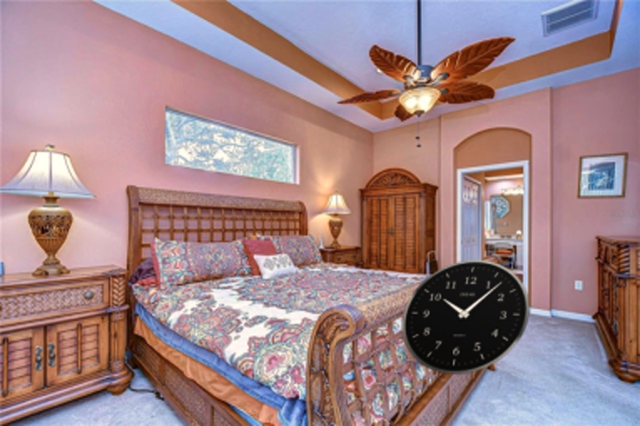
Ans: 10:07
